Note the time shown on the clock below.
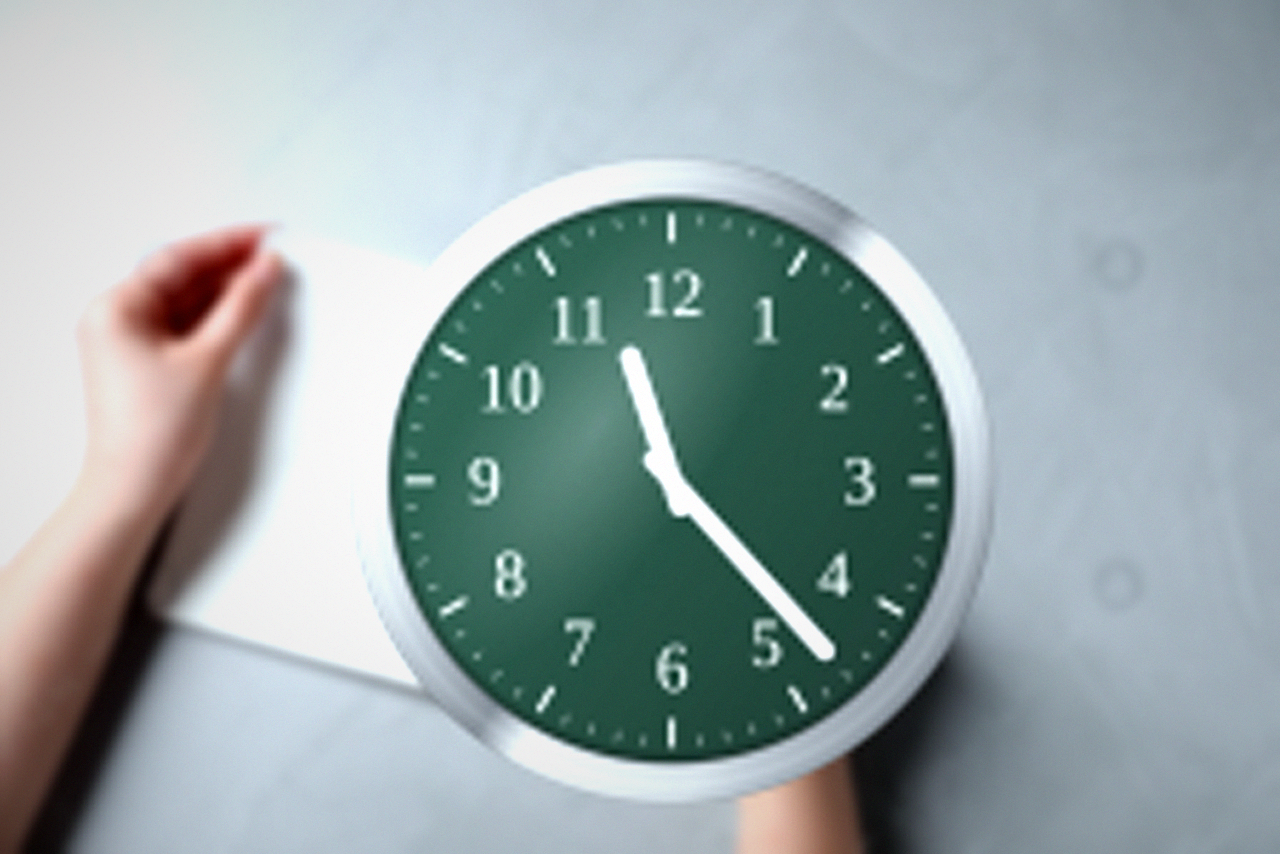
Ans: 11:23
